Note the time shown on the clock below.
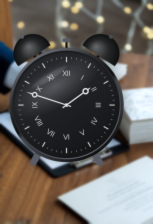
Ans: 1:48
